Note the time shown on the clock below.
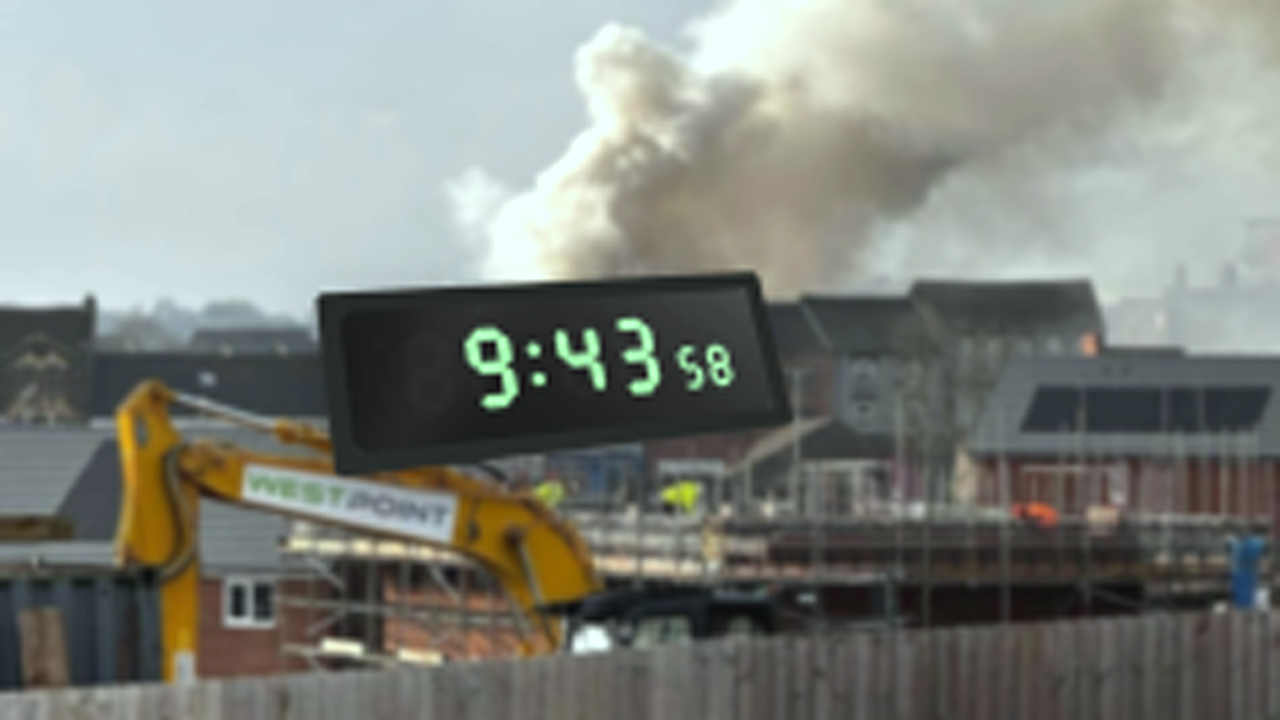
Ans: 9:43:58
